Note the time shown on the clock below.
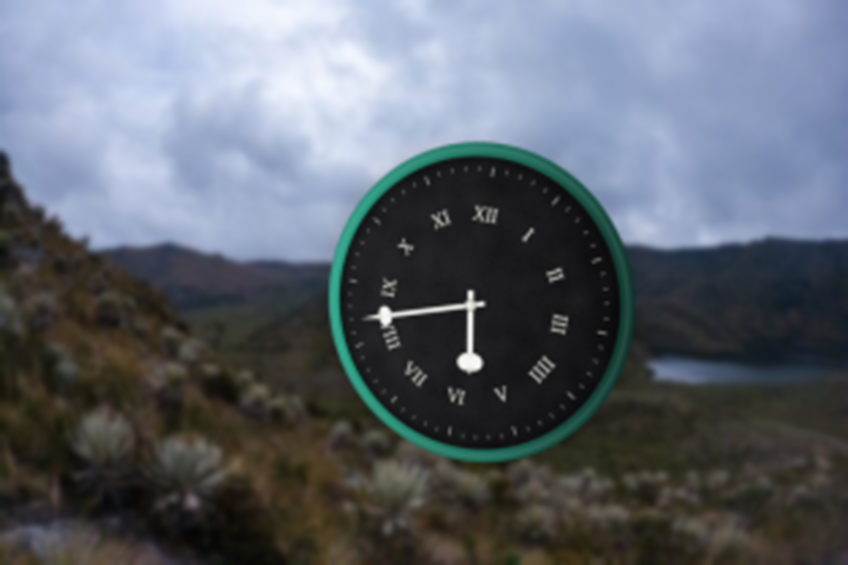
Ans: 5:42
